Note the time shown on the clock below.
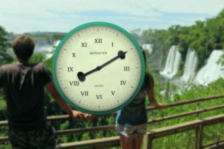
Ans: 8:10
